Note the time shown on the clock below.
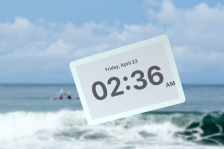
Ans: 2:36
